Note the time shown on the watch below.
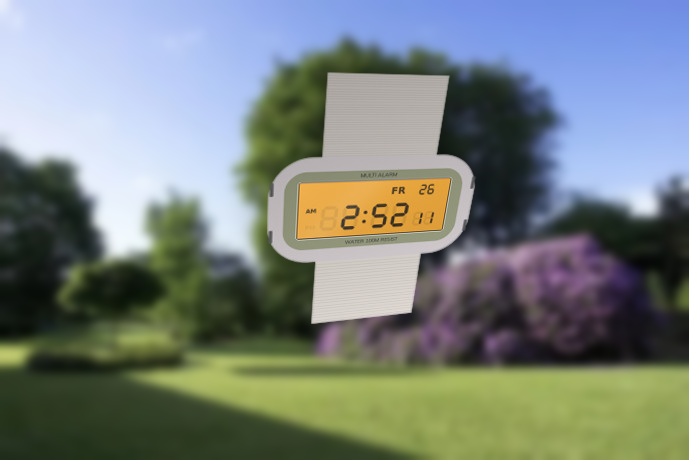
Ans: 2:52:11
